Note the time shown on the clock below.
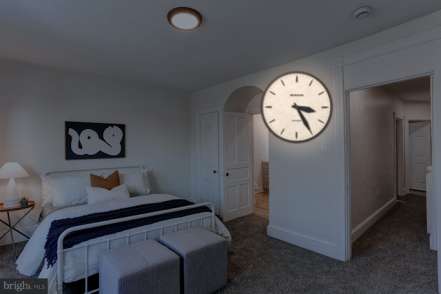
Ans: 3:25
